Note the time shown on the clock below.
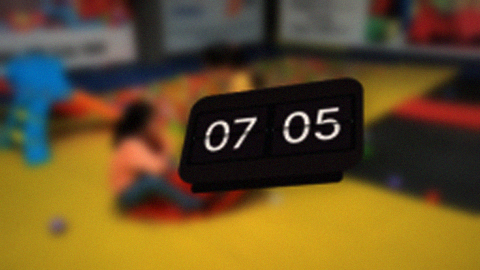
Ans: 7:05
